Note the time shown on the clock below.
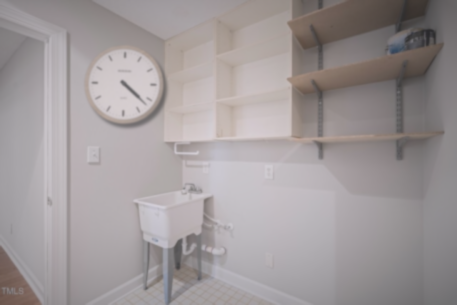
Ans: 4:22
